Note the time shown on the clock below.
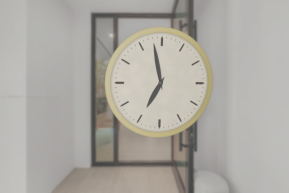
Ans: 6:58
